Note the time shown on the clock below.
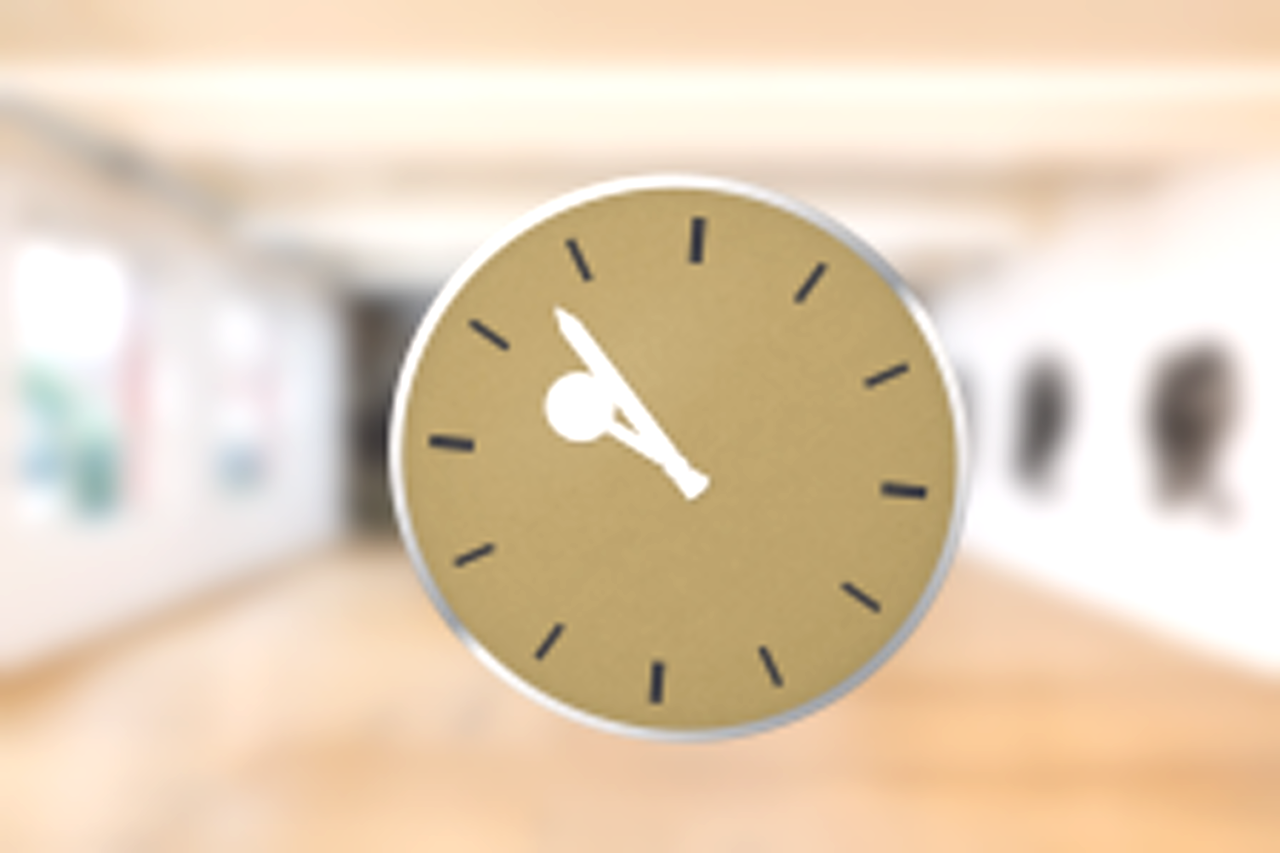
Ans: 9:53
